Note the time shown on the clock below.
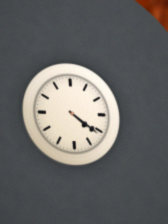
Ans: 4:21
